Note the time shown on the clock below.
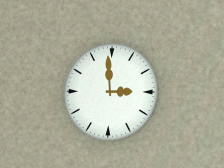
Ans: 2:59
